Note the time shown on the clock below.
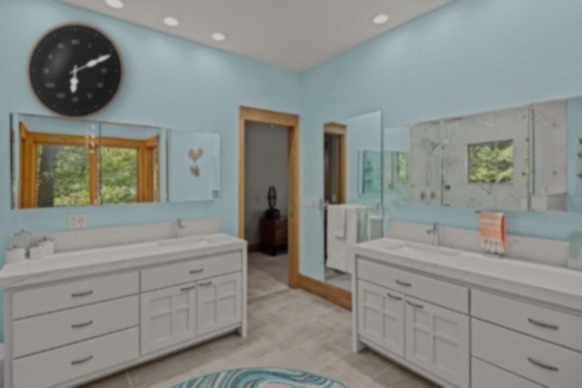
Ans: 6:11
